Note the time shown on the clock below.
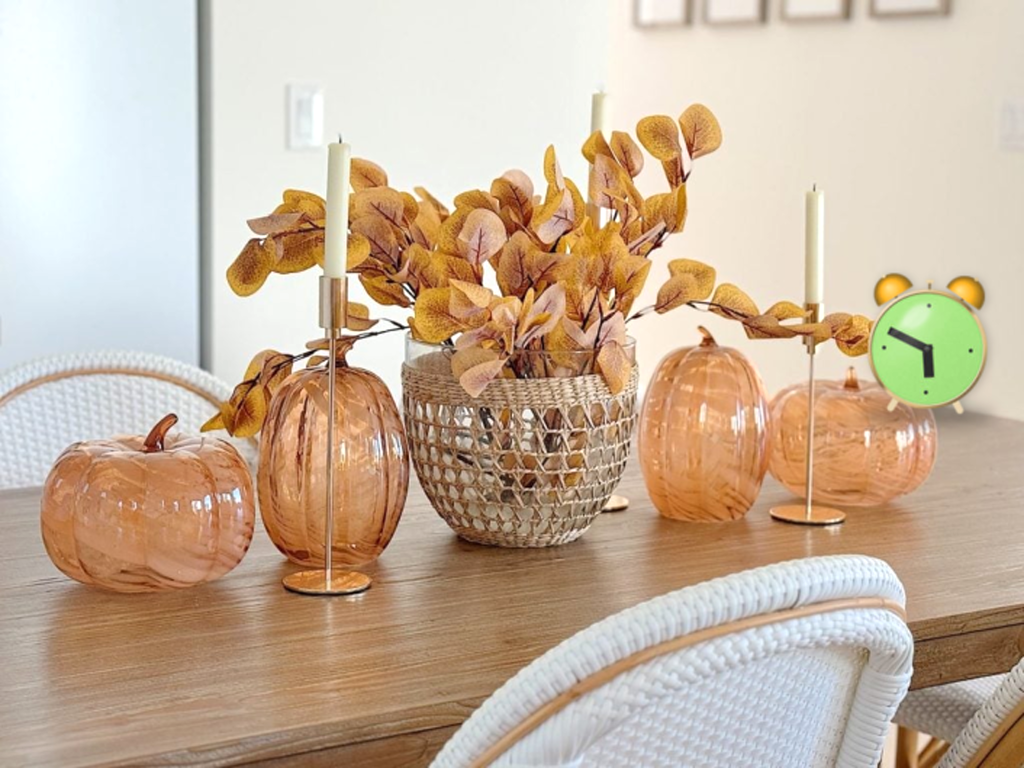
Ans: 5:49
